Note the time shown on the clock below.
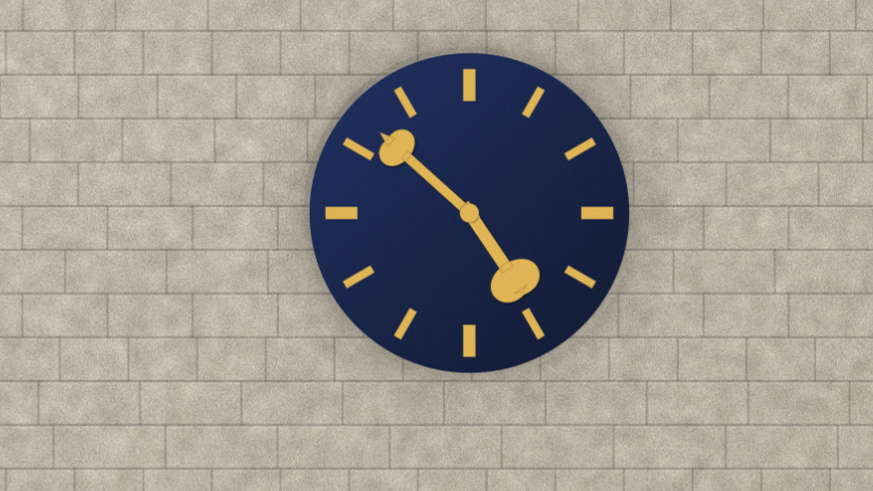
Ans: 4:52
